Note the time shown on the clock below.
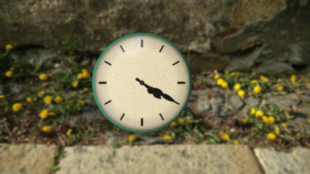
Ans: 4:20
